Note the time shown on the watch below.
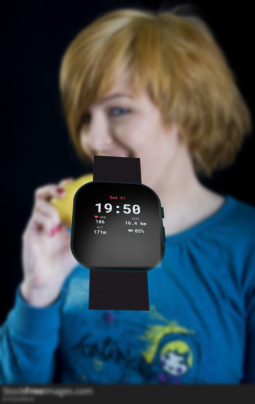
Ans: 19:50
